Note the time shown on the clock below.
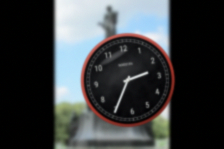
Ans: 2:35
